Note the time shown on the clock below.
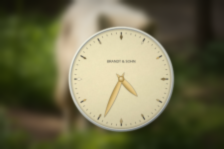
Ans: 4:34
